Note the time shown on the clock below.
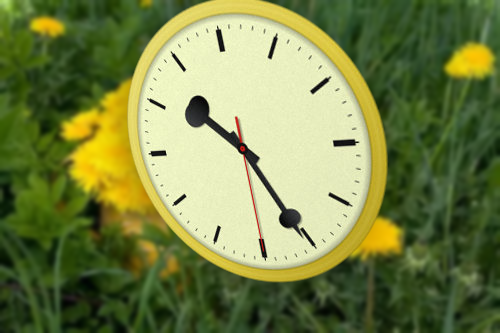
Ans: 10:25:30
